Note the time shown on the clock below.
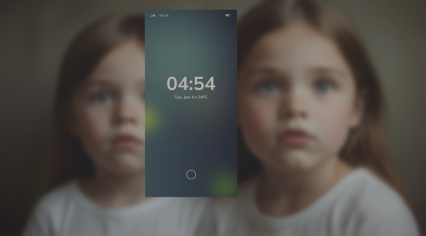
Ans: 4:54
